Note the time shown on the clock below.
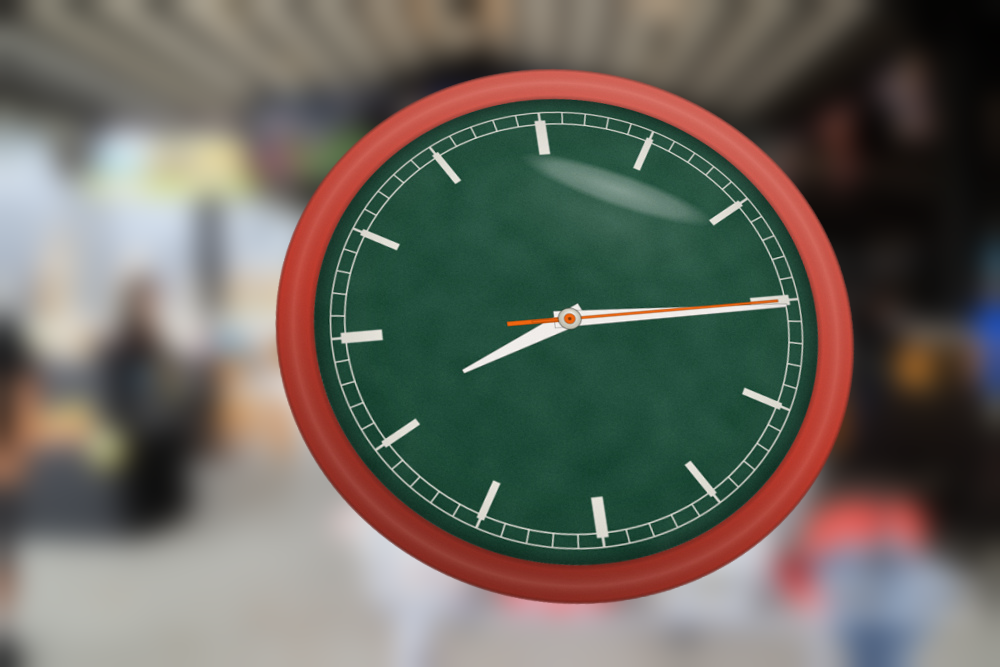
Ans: 8:15:15
